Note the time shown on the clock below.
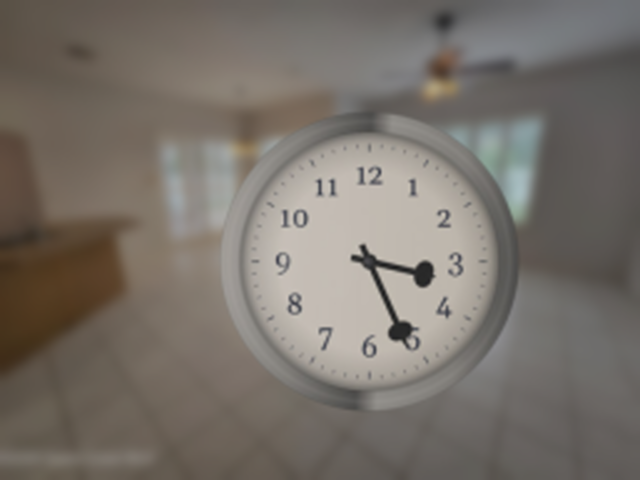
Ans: 3:26
